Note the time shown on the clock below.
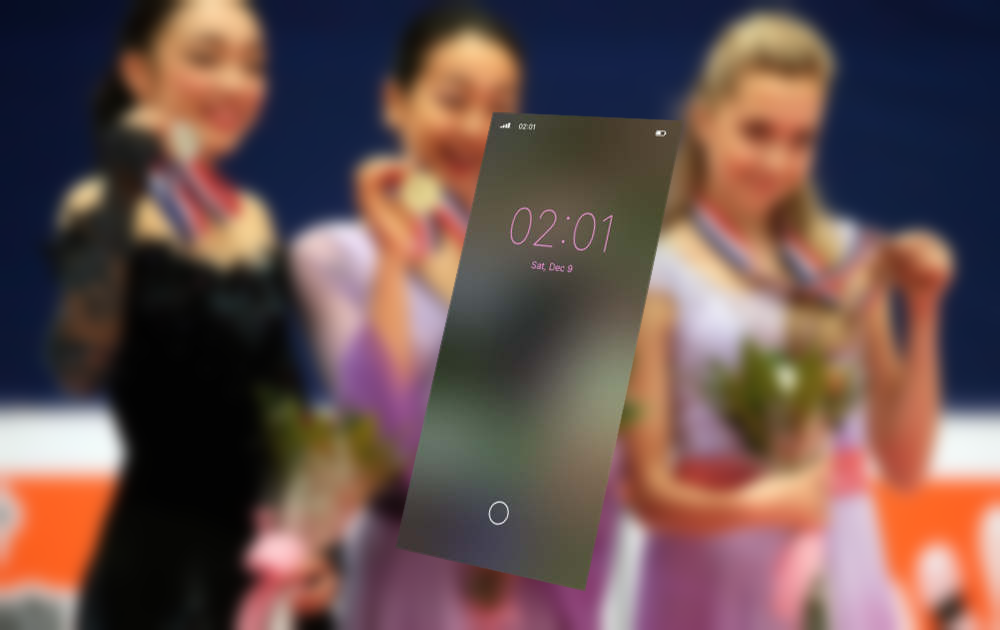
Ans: 2:01
